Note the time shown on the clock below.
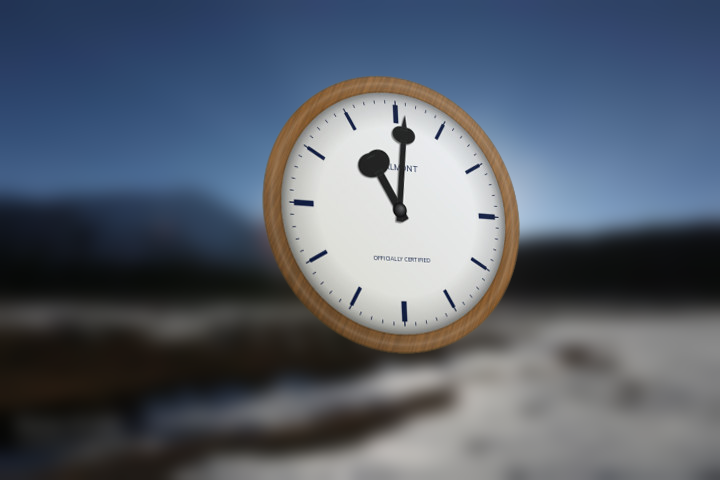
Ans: 11:01
